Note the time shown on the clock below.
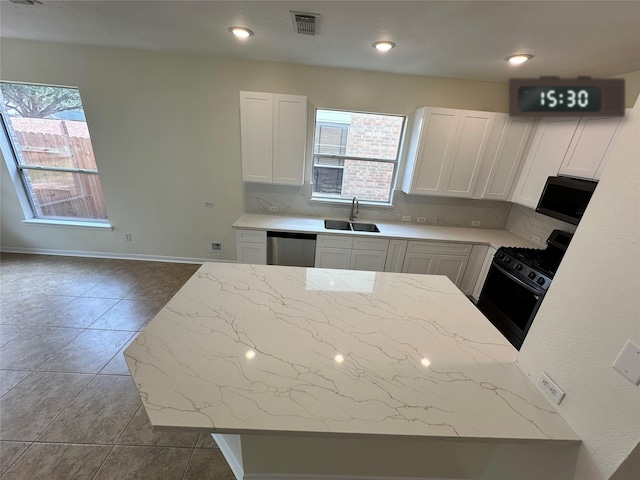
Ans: 15:30
